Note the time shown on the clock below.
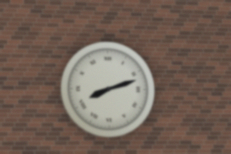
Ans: 8:12
